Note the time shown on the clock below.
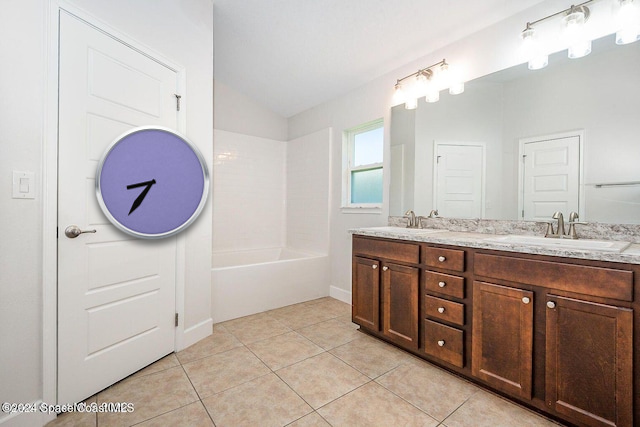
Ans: 8:36
